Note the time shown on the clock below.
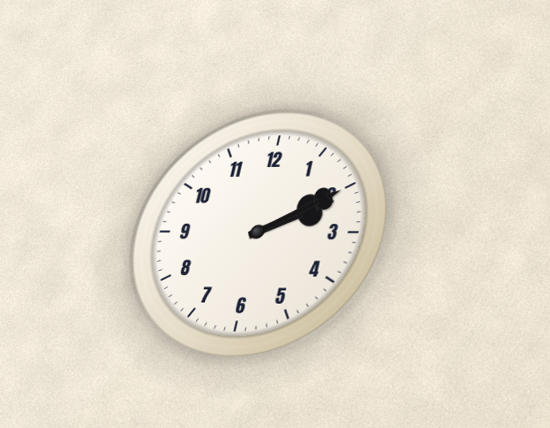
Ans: 2:10
